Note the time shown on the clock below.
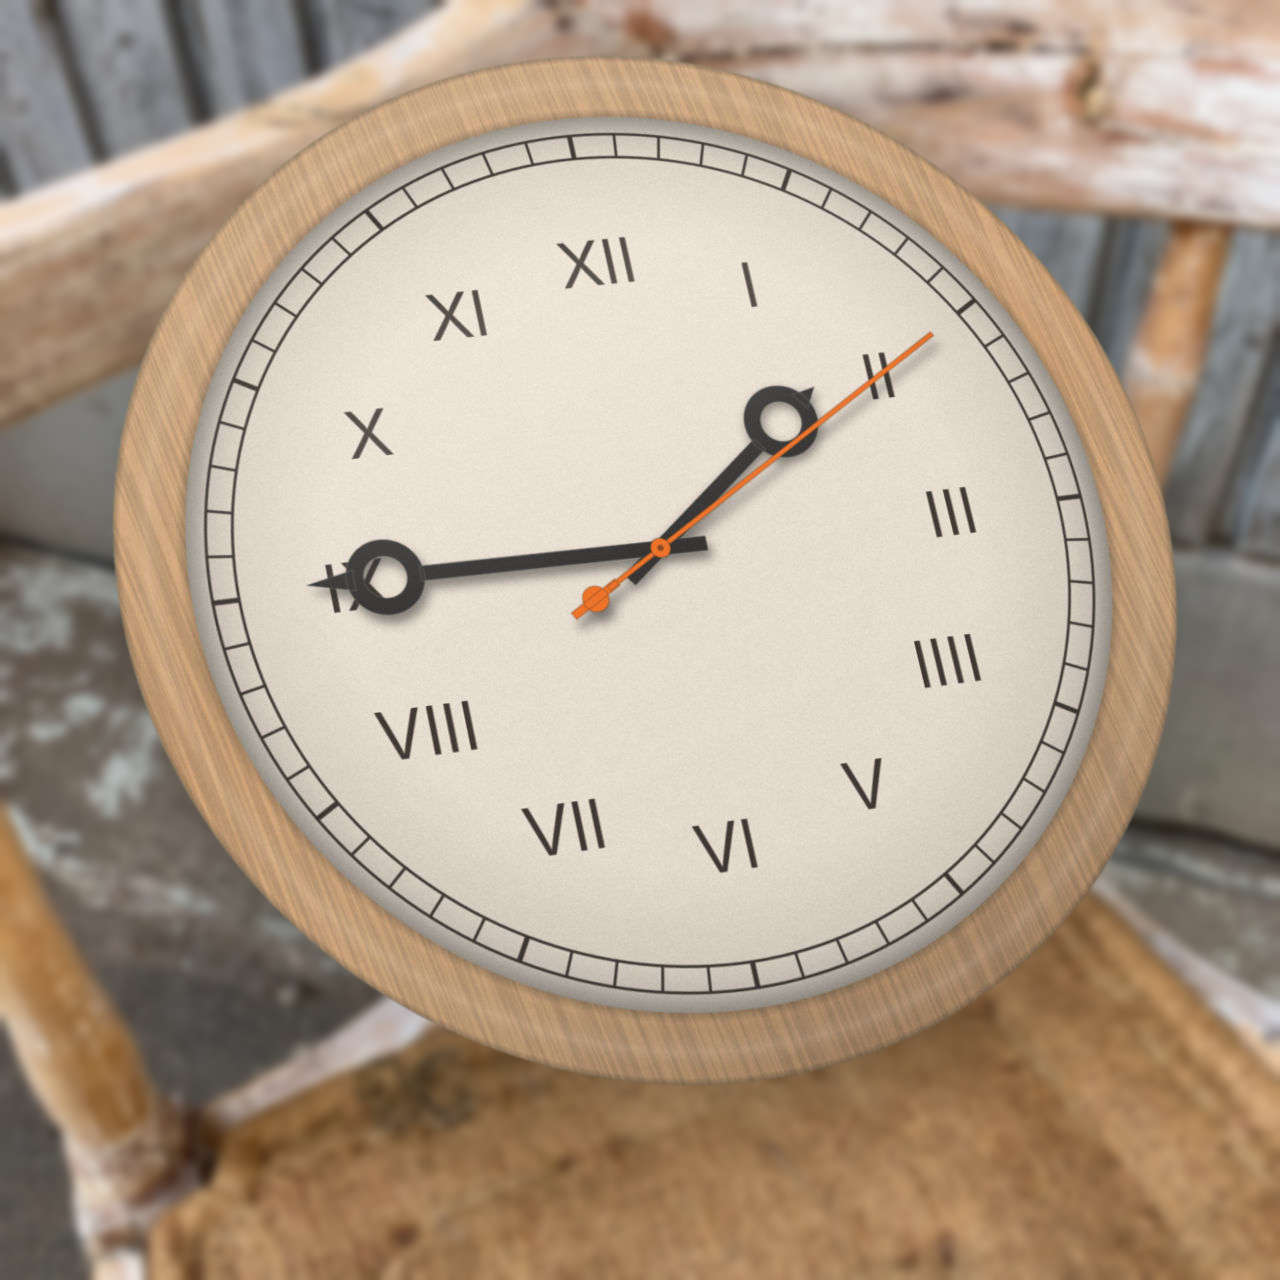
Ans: 1:45:10
